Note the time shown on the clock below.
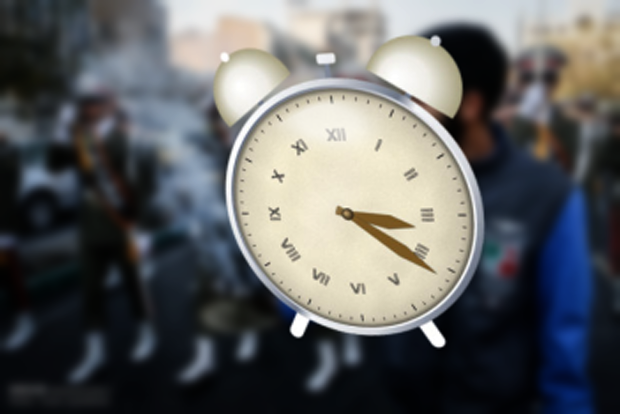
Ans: 3:21
